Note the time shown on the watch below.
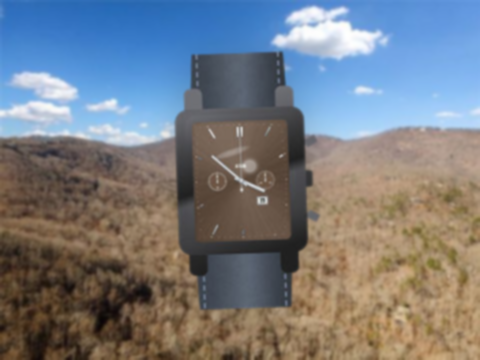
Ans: 3:52
